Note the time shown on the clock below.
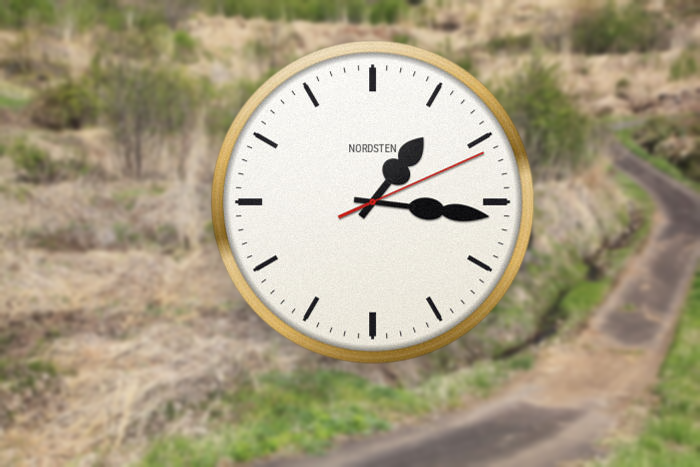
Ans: 1:16:11
